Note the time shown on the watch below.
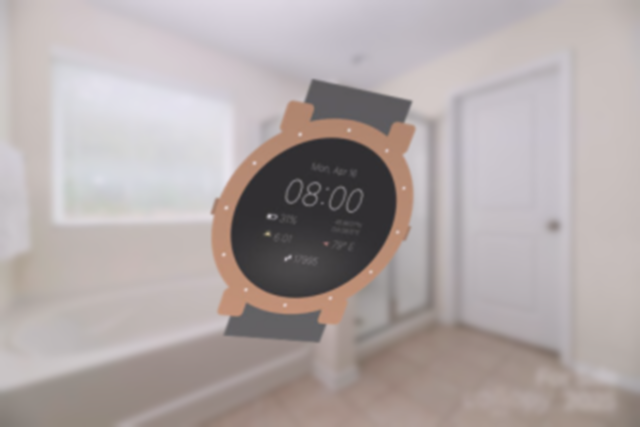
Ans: 8:00
